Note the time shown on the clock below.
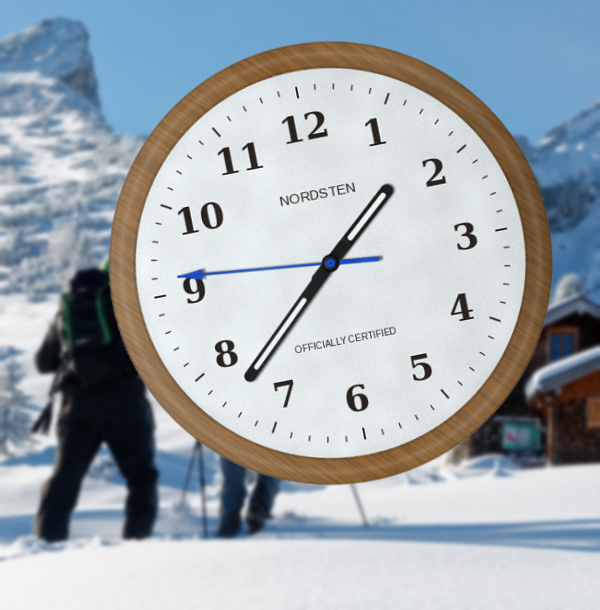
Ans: 1:37:46
